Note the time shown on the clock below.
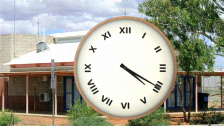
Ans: 4:20
